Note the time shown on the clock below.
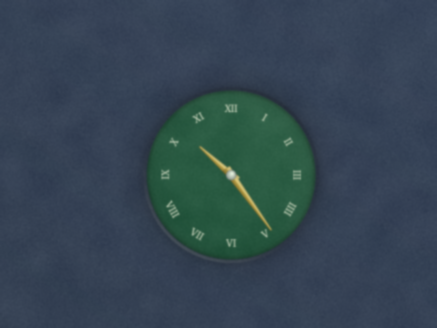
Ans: 10:24
